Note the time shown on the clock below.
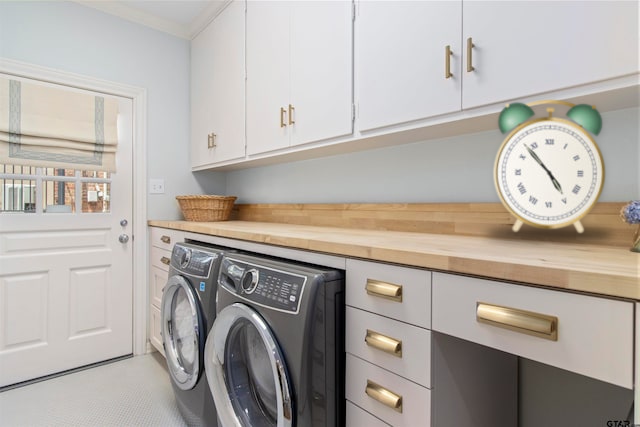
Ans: 4:53
